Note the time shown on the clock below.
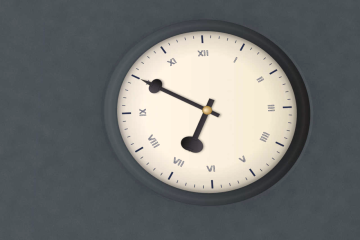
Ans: 6:50
